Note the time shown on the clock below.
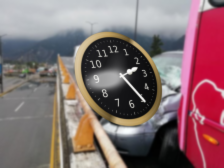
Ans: 2:25
